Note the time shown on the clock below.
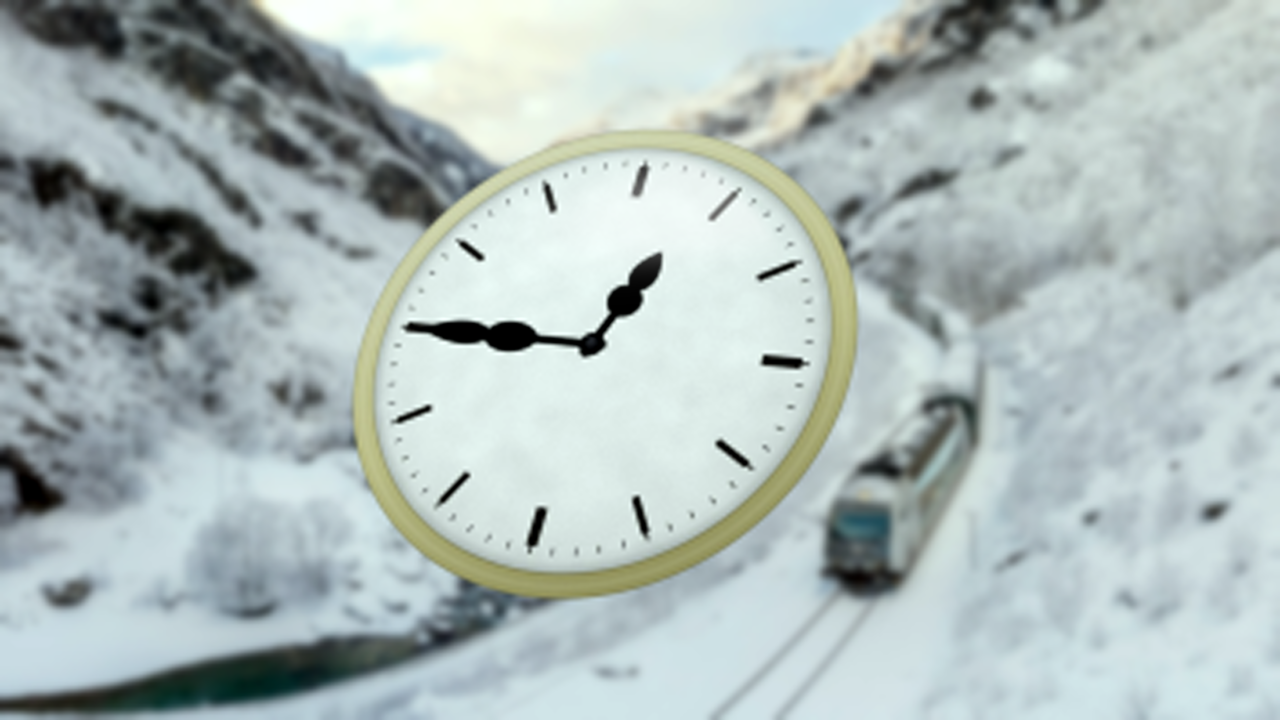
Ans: 12:45
